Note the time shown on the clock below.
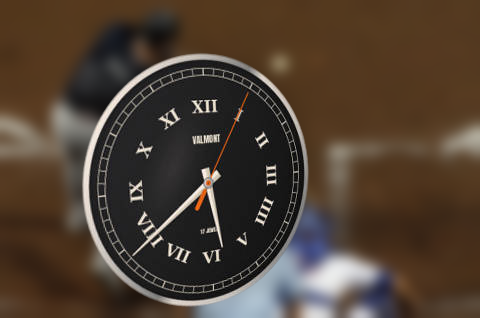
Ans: 5:39:05
